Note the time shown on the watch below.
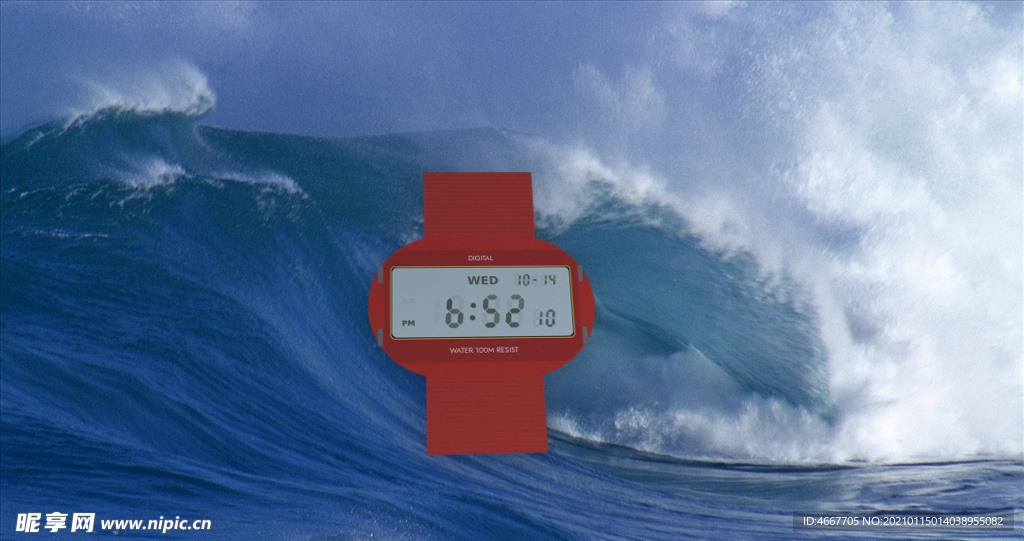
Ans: 6:52:10
